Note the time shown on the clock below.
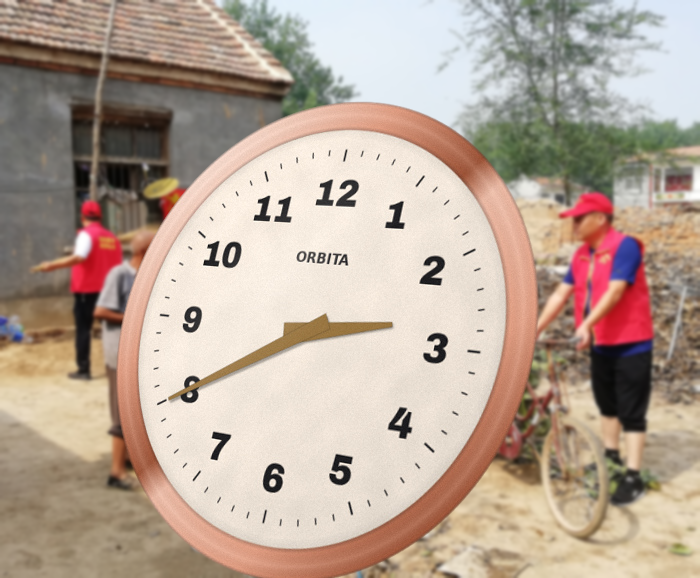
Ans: 2:40
